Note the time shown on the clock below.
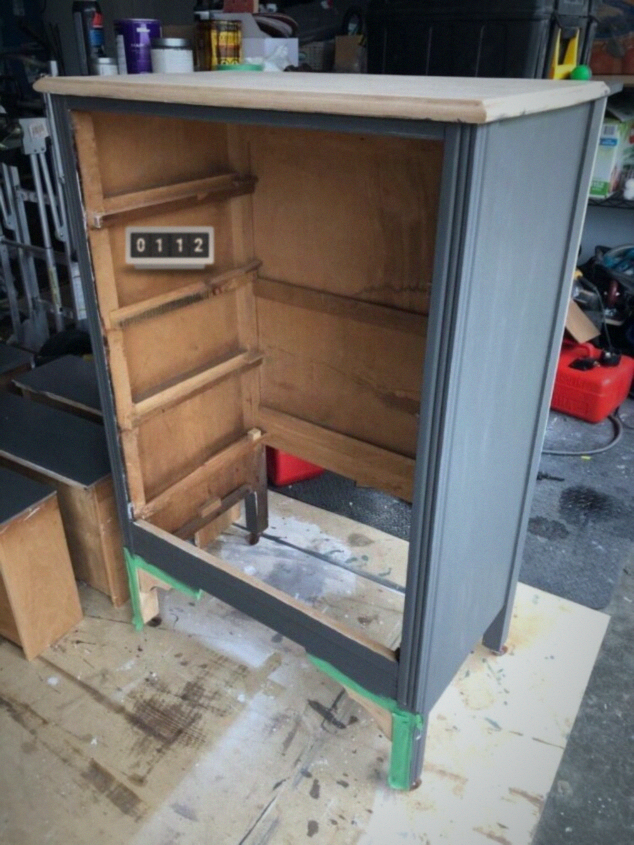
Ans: 1:12
